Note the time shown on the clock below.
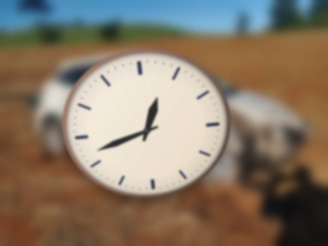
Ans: 12:42
